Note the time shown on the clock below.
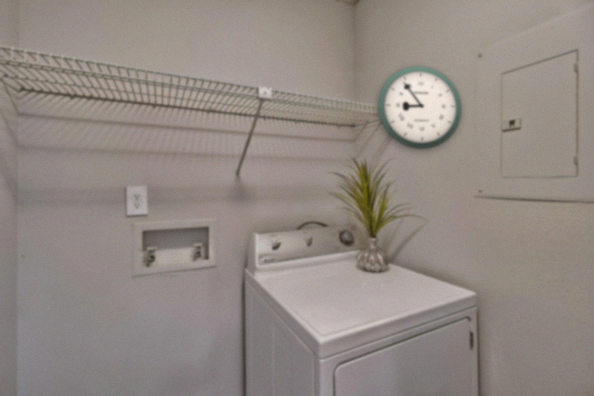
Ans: 8:54
